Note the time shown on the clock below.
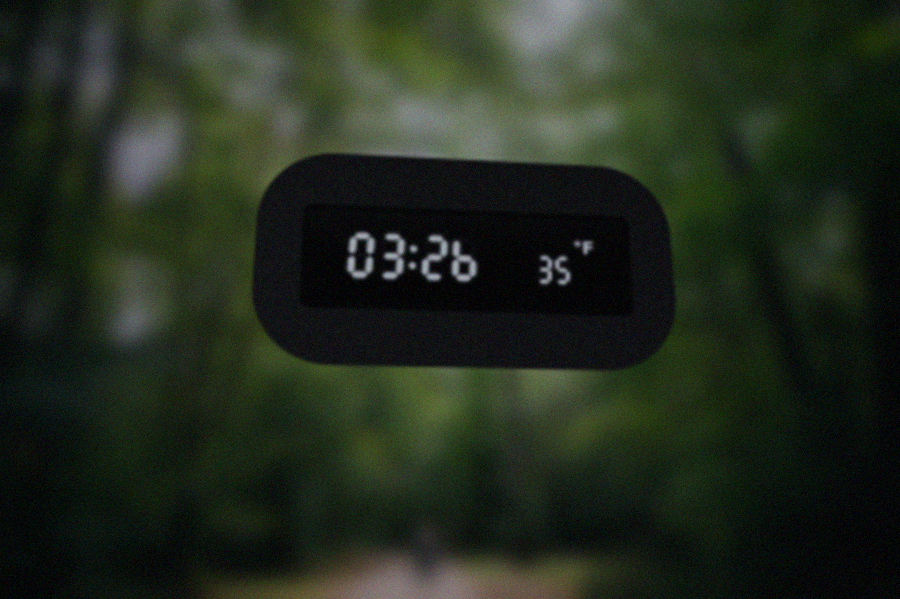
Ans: 3:26
